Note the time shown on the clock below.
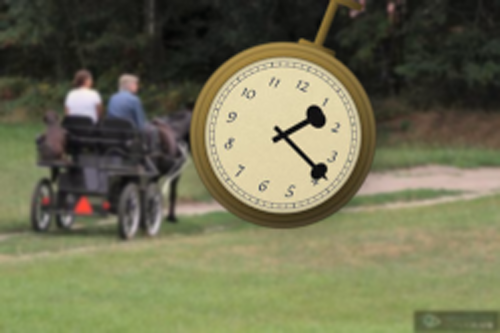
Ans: 1:19
